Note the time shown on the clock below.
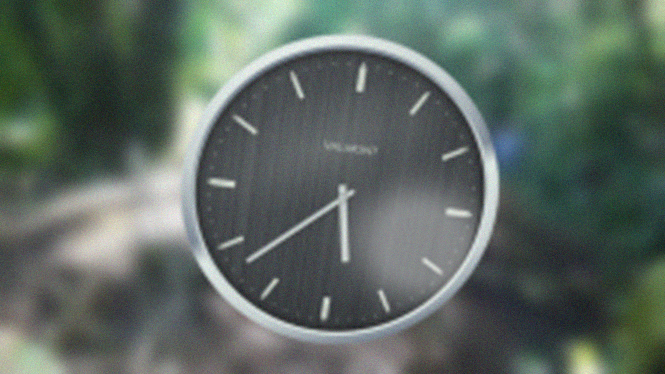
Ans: 5:38
